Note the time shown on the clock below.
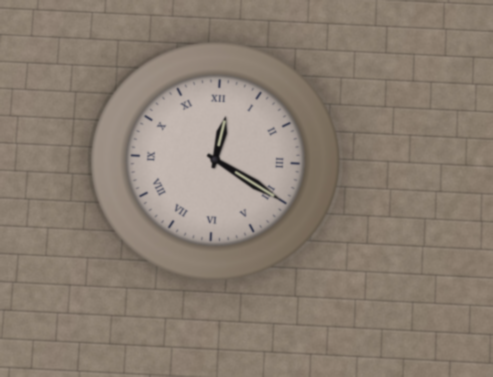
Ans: 12:20
